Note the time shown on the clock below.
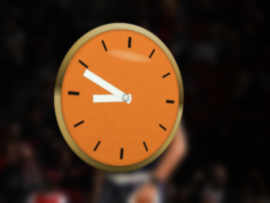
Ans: 8:49
